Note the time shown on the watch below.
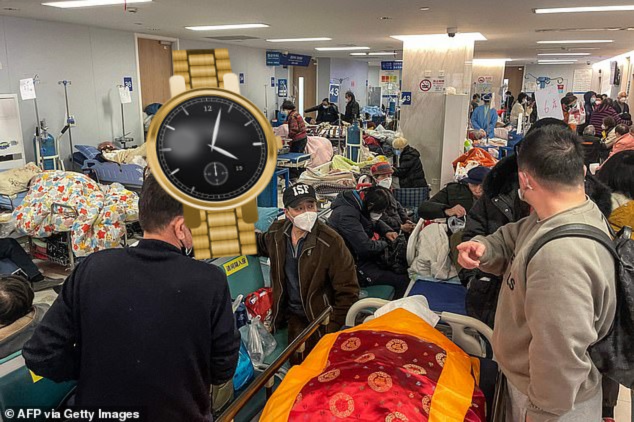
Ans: 4:03
